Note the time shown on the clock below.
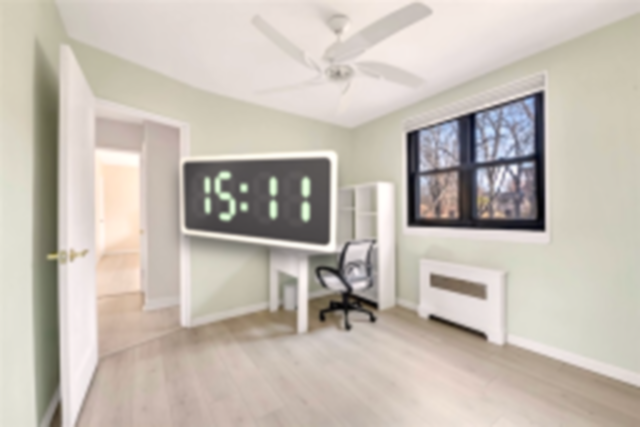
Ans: 15:11
